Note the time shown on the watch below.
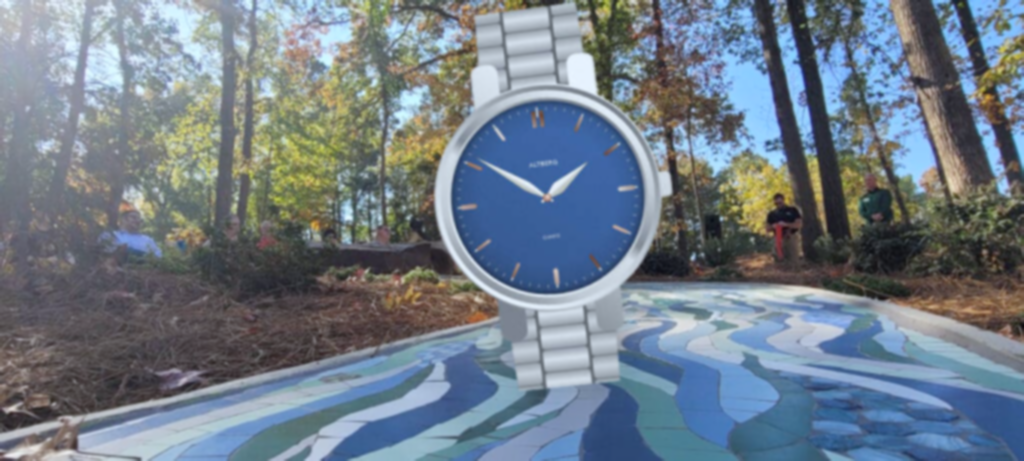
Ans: 1:51
